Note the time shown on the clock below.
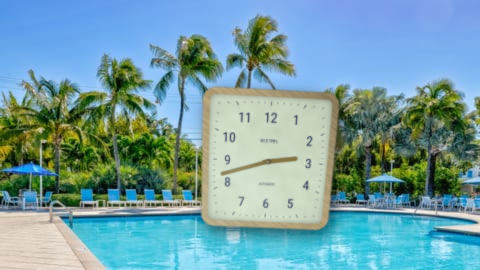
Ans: 2:42
